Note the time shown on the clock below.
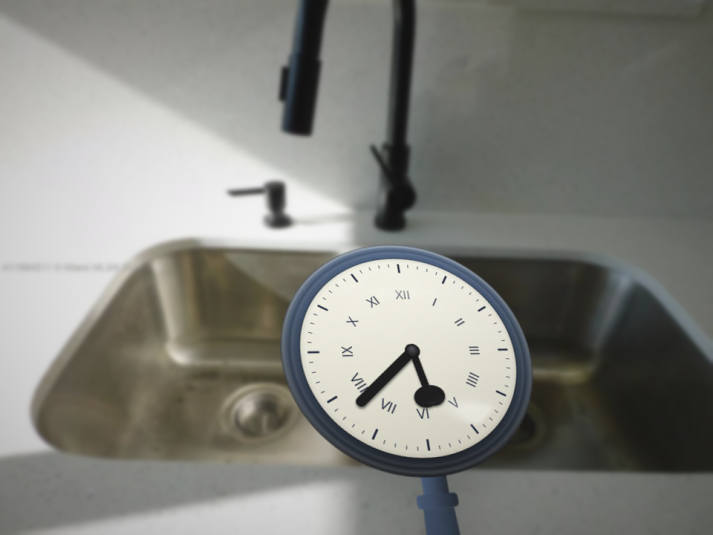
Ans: 5:38
